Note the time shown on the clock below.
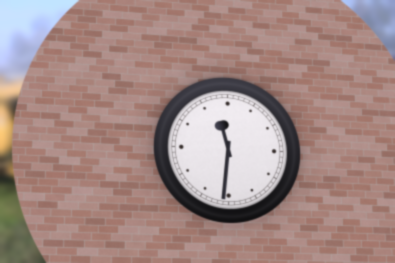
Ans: 11:31
